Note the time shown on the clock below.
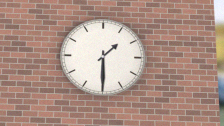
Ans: 1:30
